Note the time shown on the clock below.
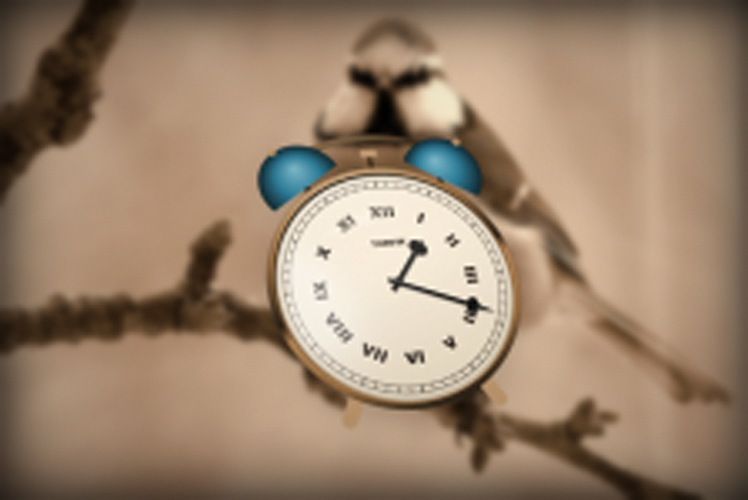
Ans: 1:19
